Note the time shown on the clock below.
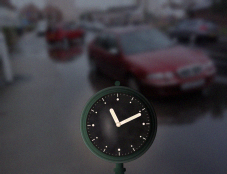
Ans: 11:11
